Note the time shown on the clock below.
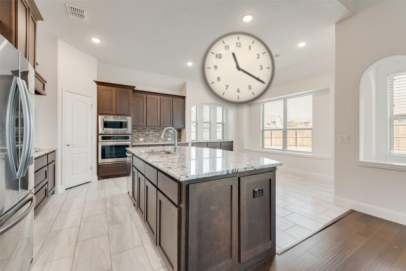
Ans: 11:20
